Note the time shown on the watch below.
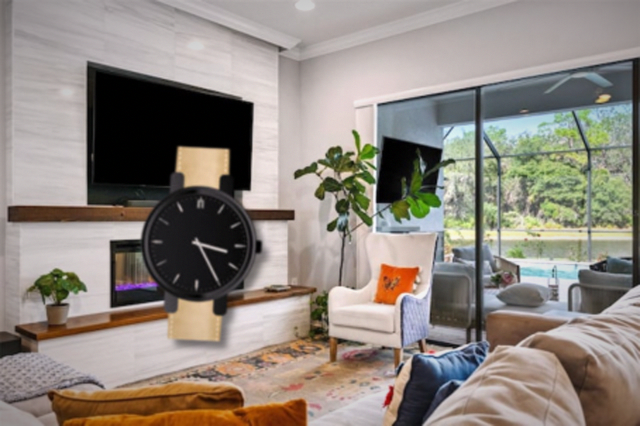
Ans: 3:25
